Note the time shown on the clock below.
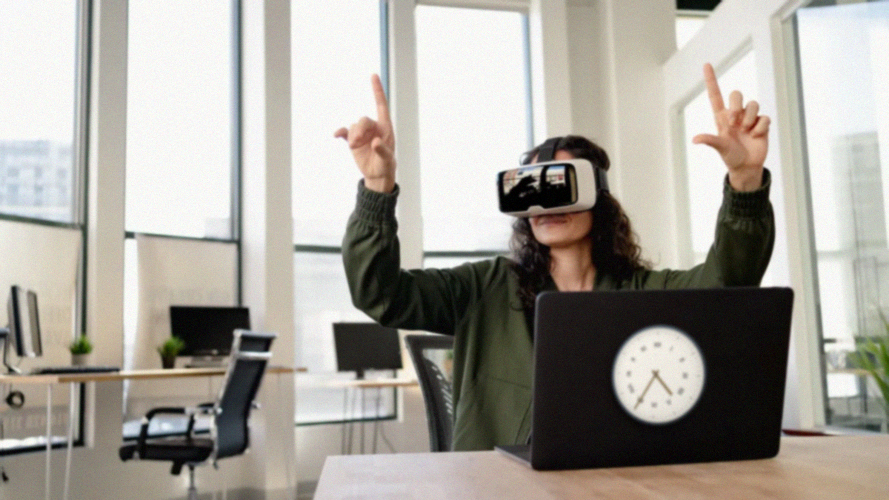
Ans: 4:35
